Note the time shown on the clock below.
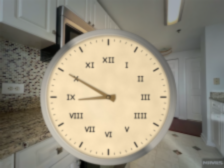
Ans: 8:50
